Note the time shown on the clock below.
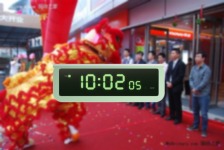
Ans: 10:02:05
